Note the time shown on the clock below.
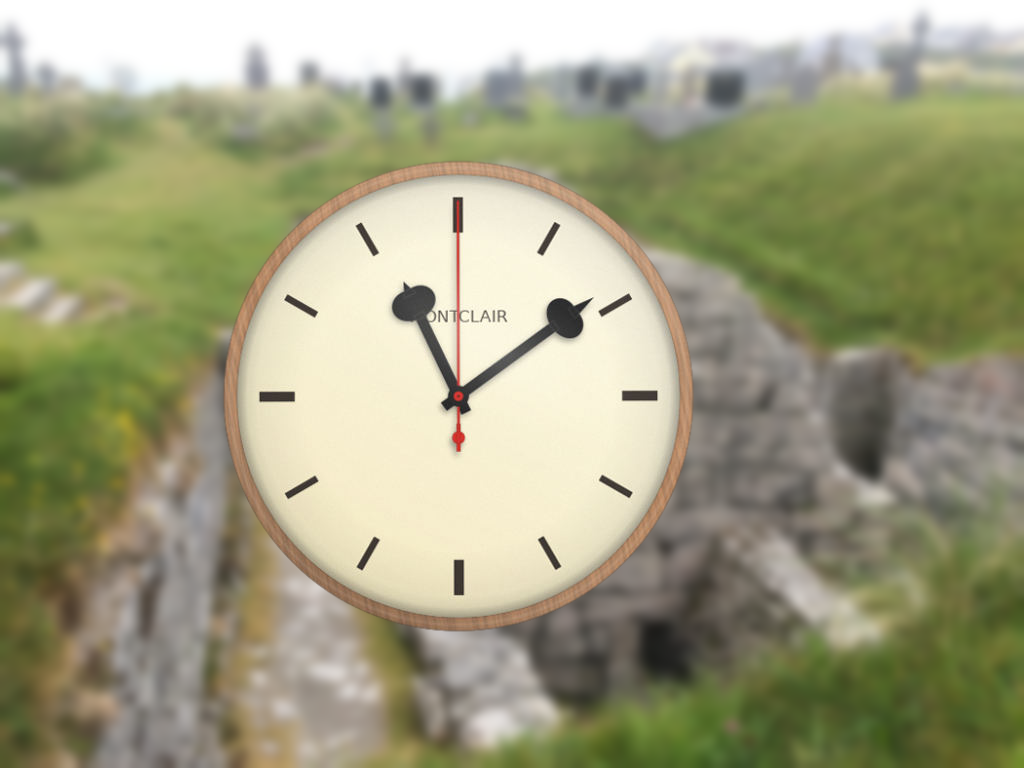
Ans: 11:09:00
